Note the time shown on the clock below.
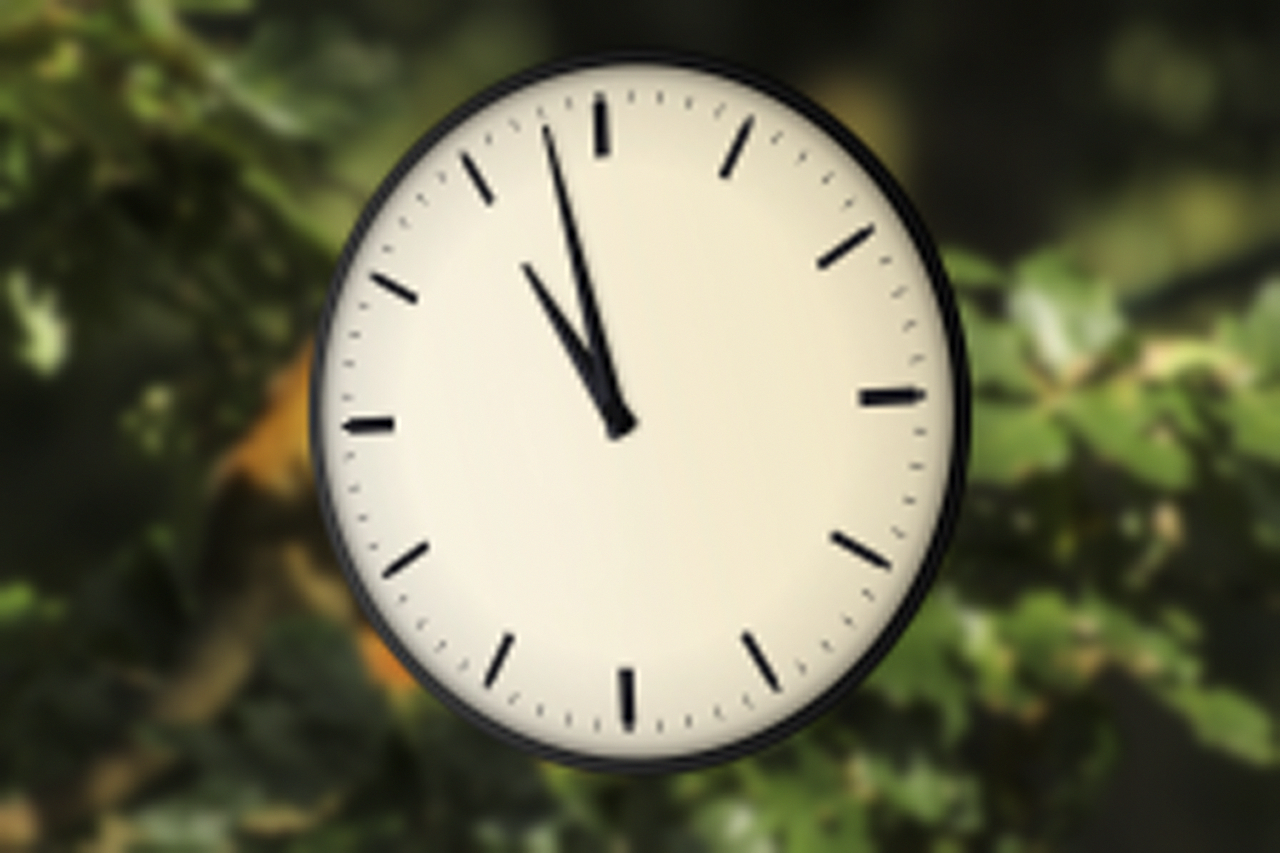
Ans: 10:58
